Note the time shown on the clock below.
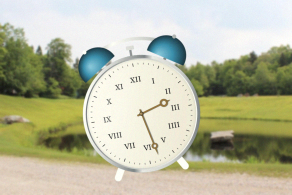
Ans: 2:28
